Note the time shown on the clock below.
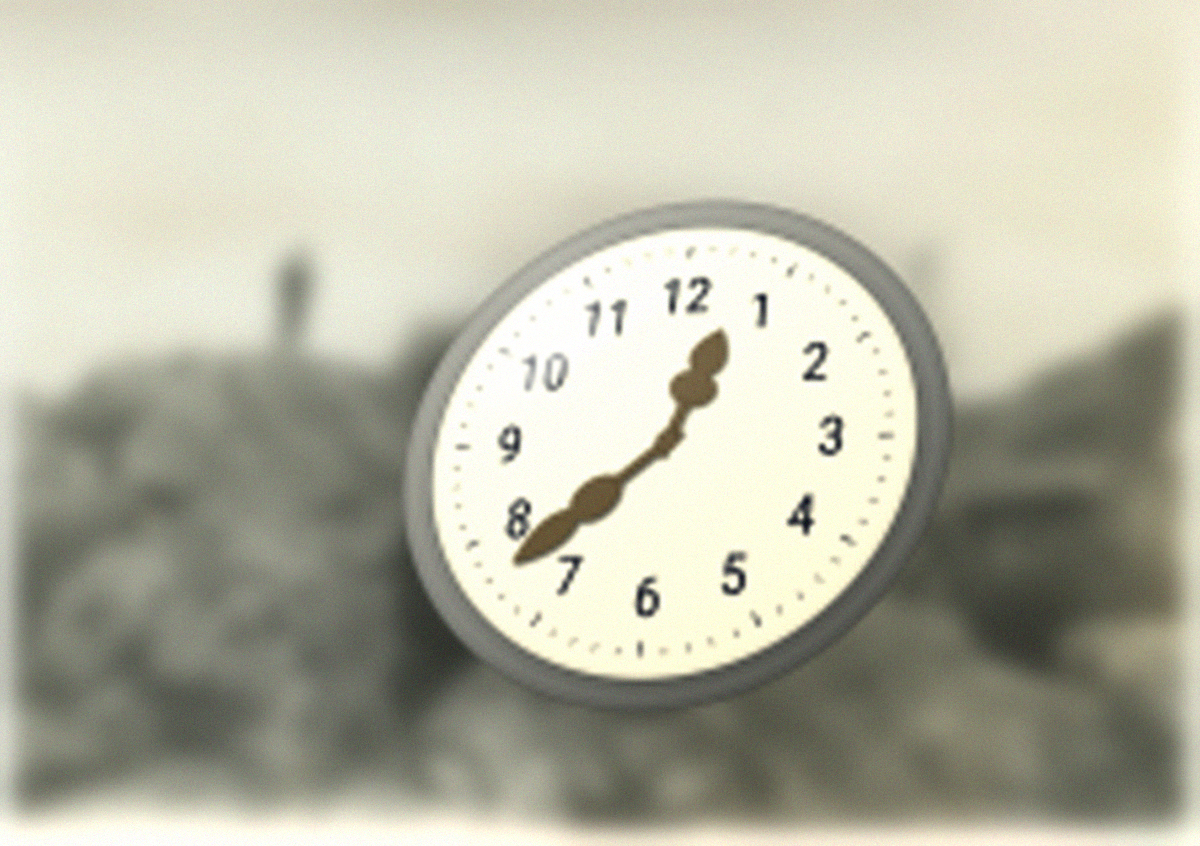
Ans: 12:38
